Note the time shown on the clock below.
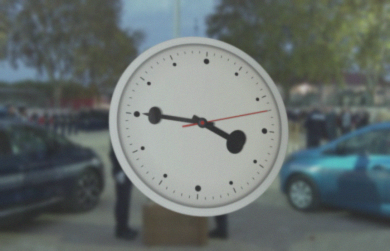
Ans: 3:45:12
